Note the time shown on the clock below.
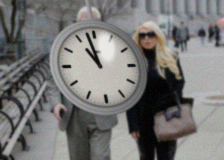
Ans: 10:58
